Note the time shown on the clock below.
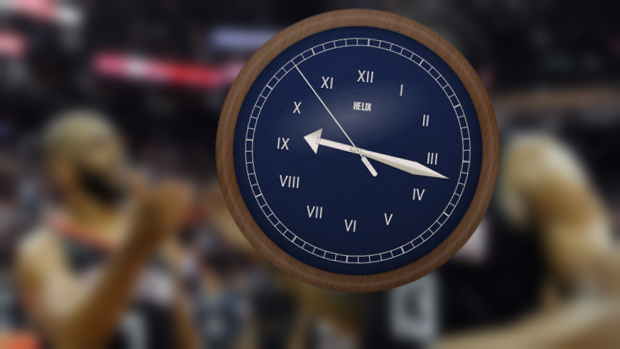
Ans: 9:16:53
